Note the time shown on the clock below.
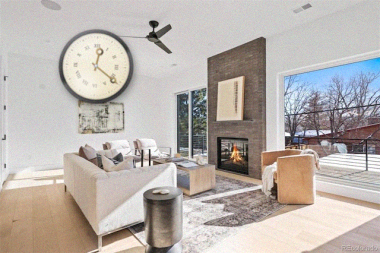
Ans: 12:21
